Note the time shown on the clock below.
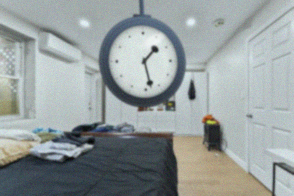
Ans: 1:28
